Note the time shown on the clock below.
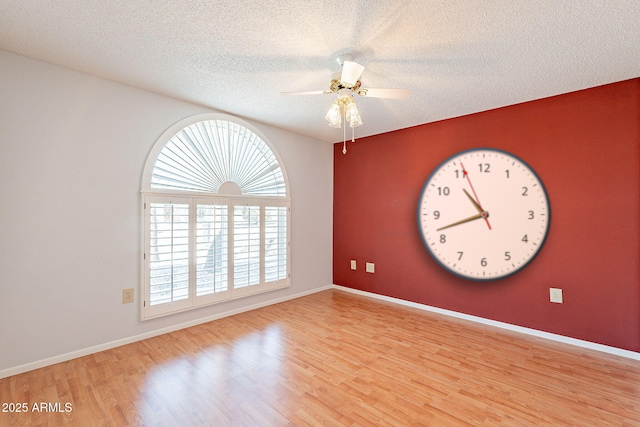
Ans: 10:41:56
